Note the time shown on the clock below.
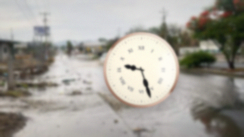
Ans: 9:27
